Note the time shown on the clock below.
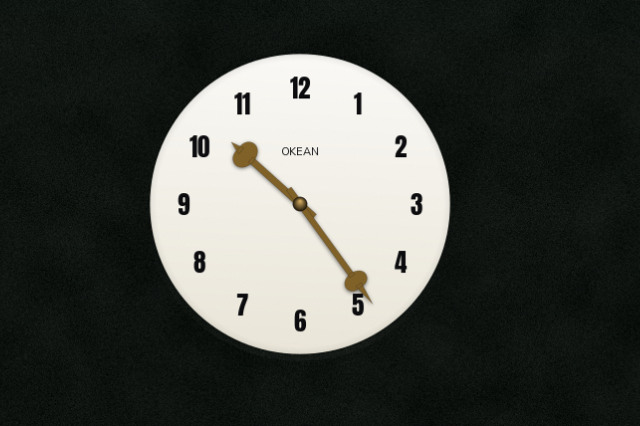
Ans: 10:24
